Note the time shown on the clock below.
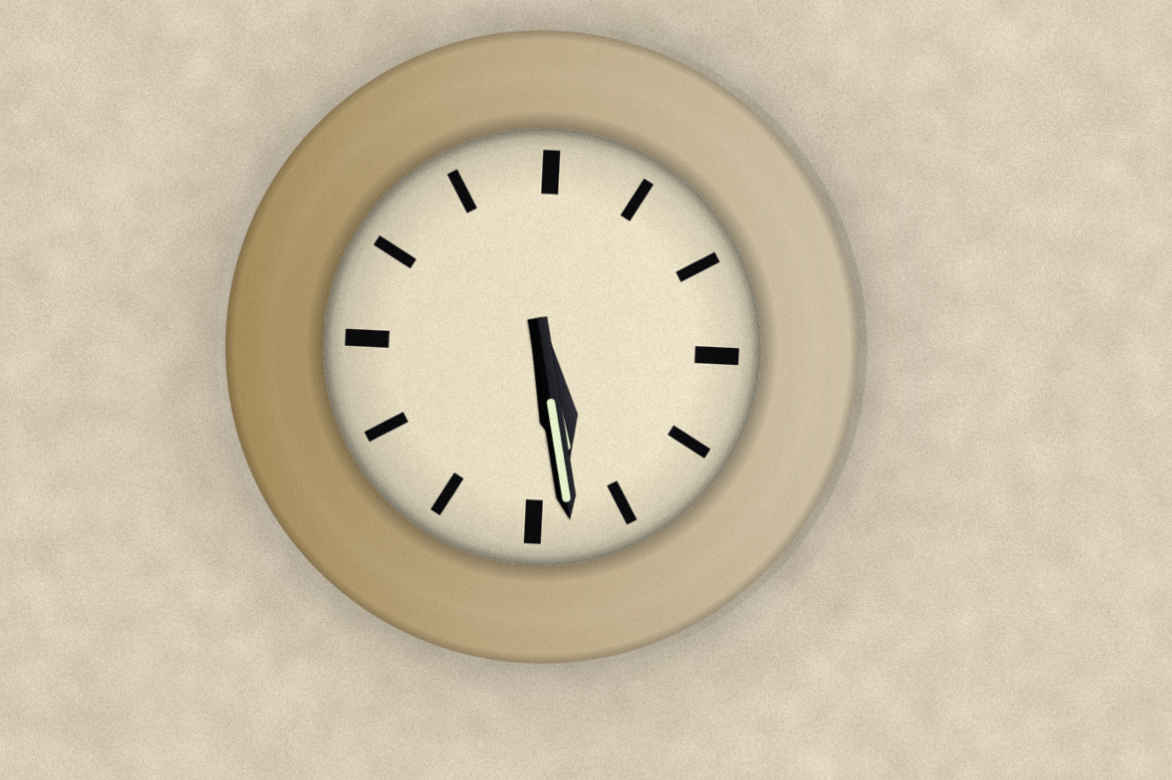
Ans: 5:28
